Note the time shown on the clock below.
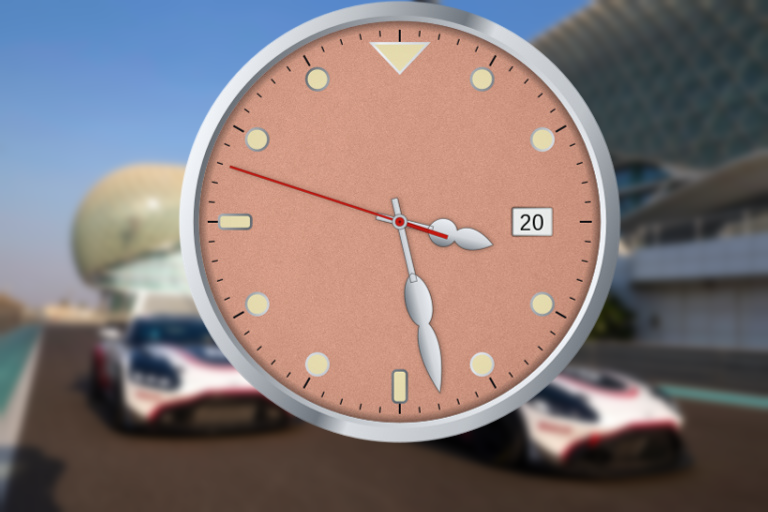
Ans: 3:27:48
